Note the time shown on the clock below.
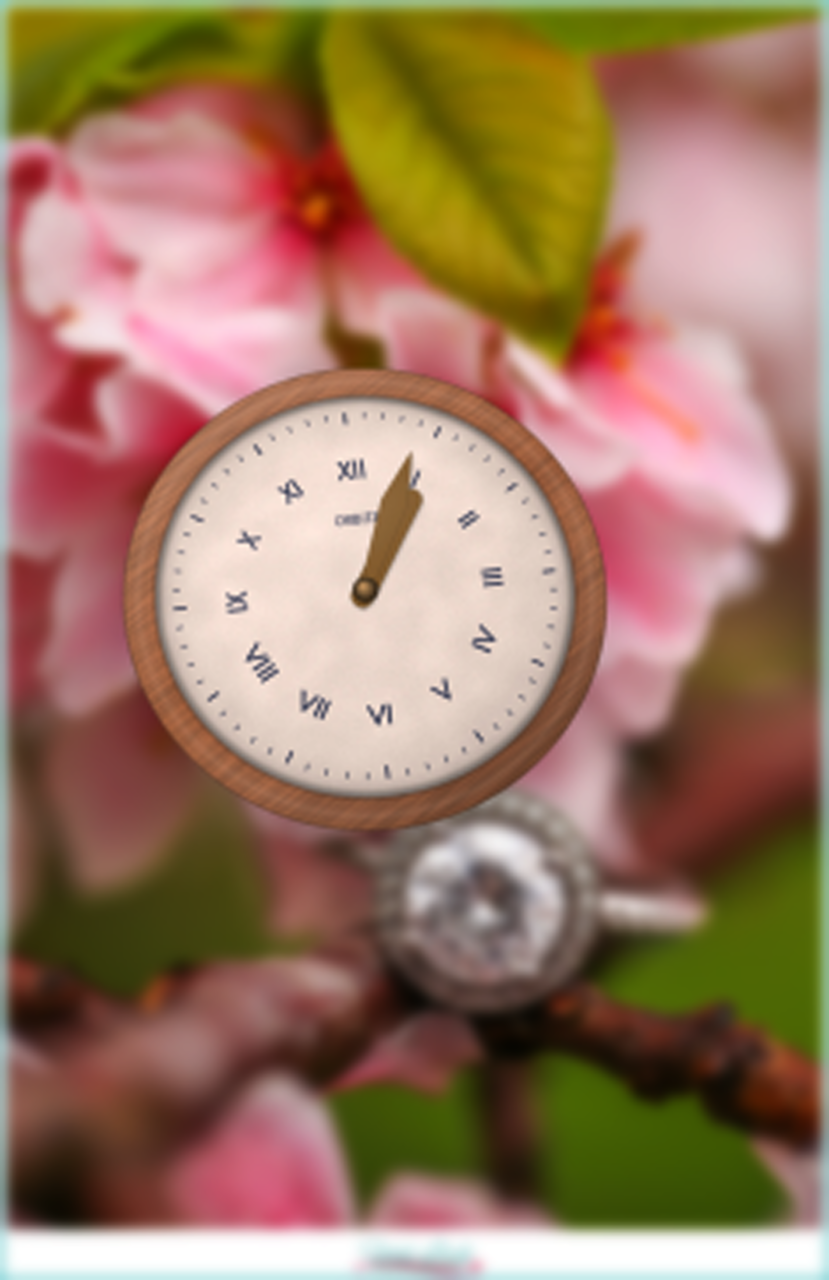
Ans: 1:04
